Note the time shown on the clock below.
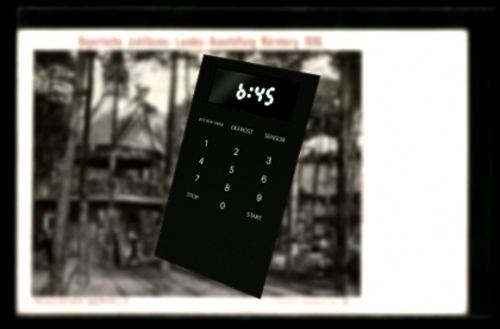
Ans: 6:45
